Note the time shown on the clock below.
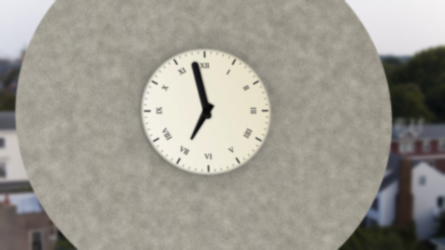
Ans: 6:58
